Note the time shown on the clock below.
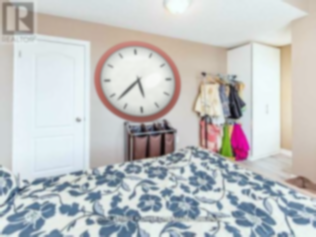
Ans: 5:38
